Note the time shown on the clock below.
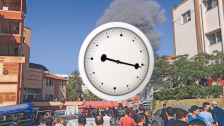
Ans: 9:16
